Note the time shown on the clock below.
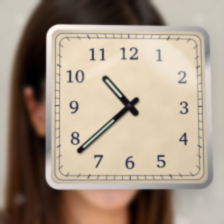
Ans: 10:38
